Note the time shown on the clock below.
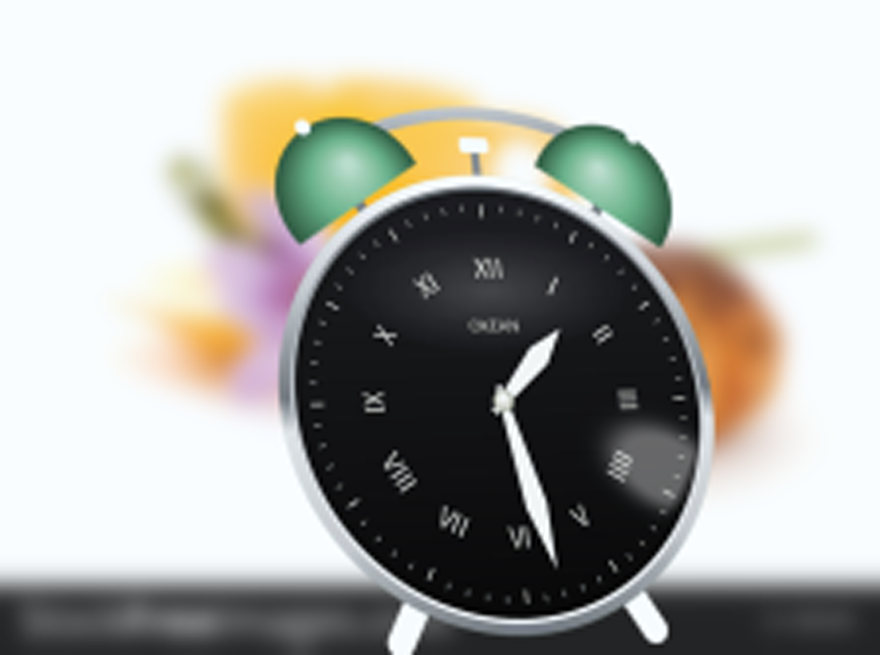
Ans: 1:28
